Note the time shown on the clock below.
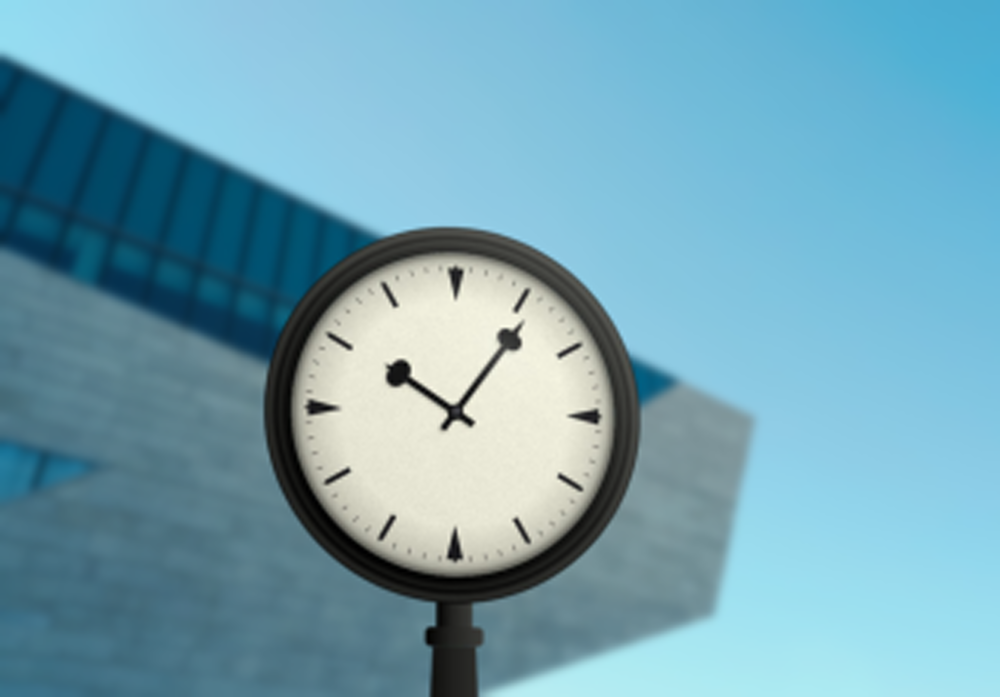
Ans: 10:06
